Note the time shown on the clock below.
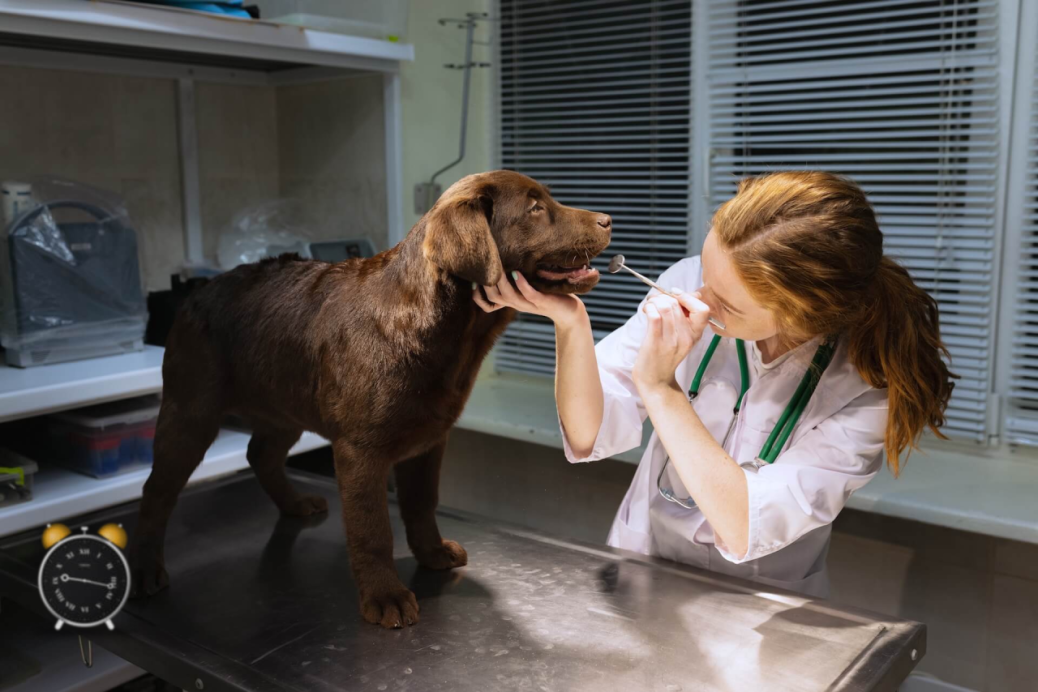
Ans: 9:17
